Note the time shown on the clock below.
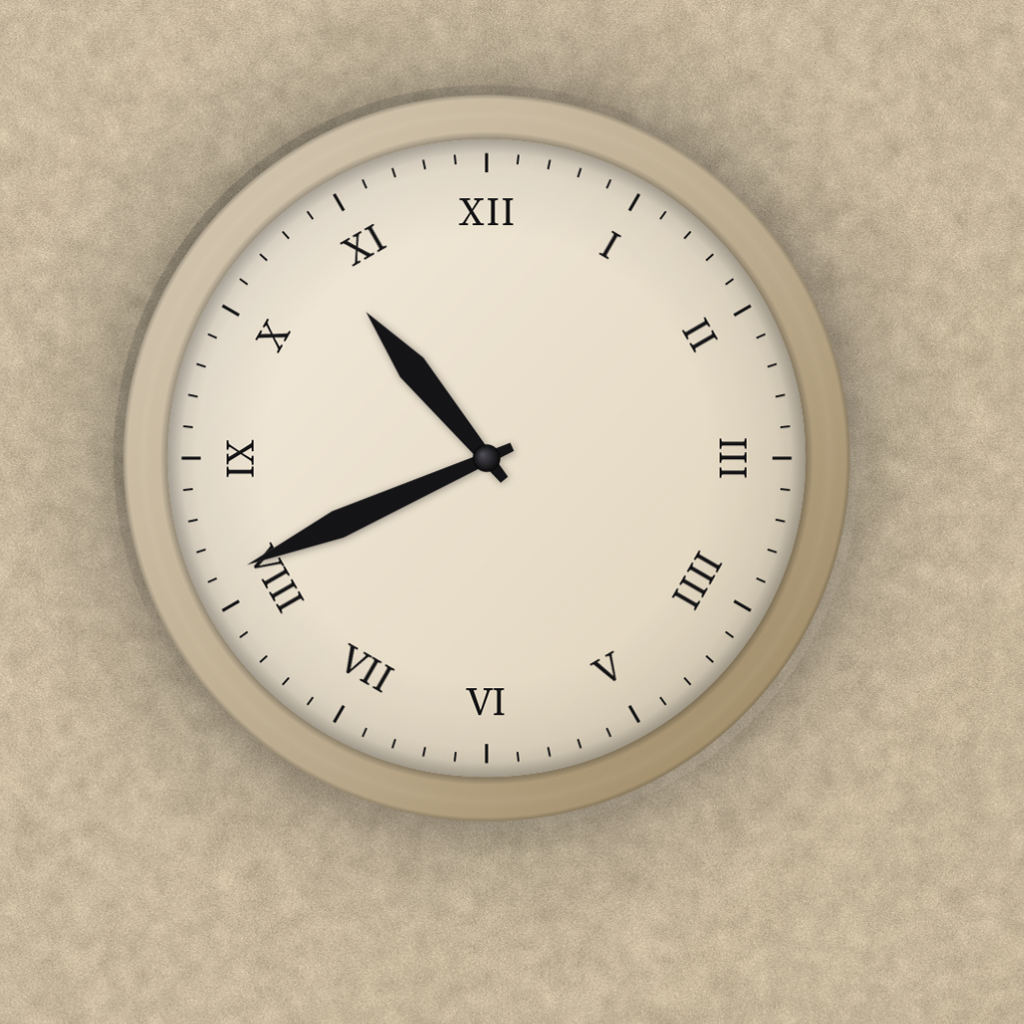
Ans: 10:41
